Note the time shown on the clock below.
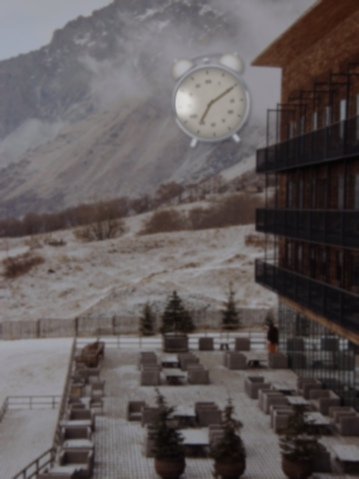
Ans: 7:10
